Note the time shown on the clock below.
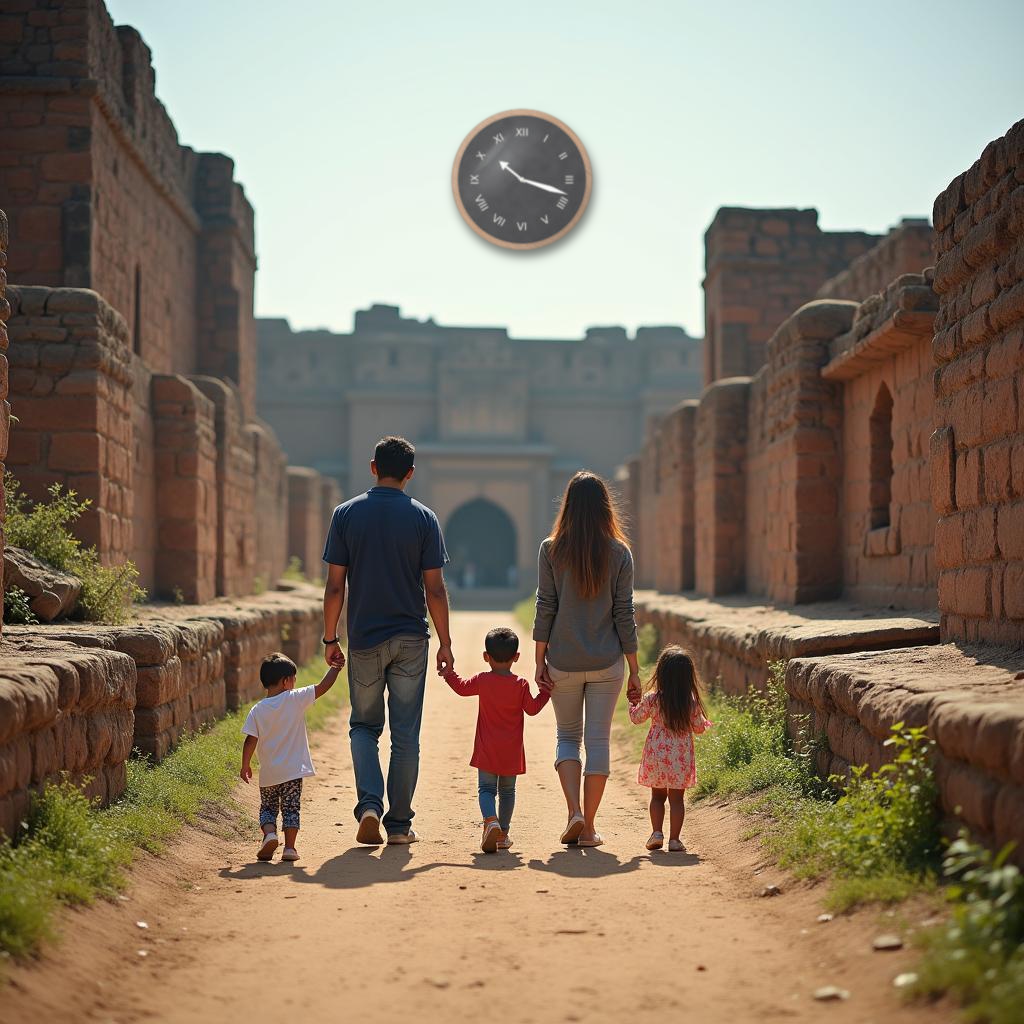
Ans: 10:18
